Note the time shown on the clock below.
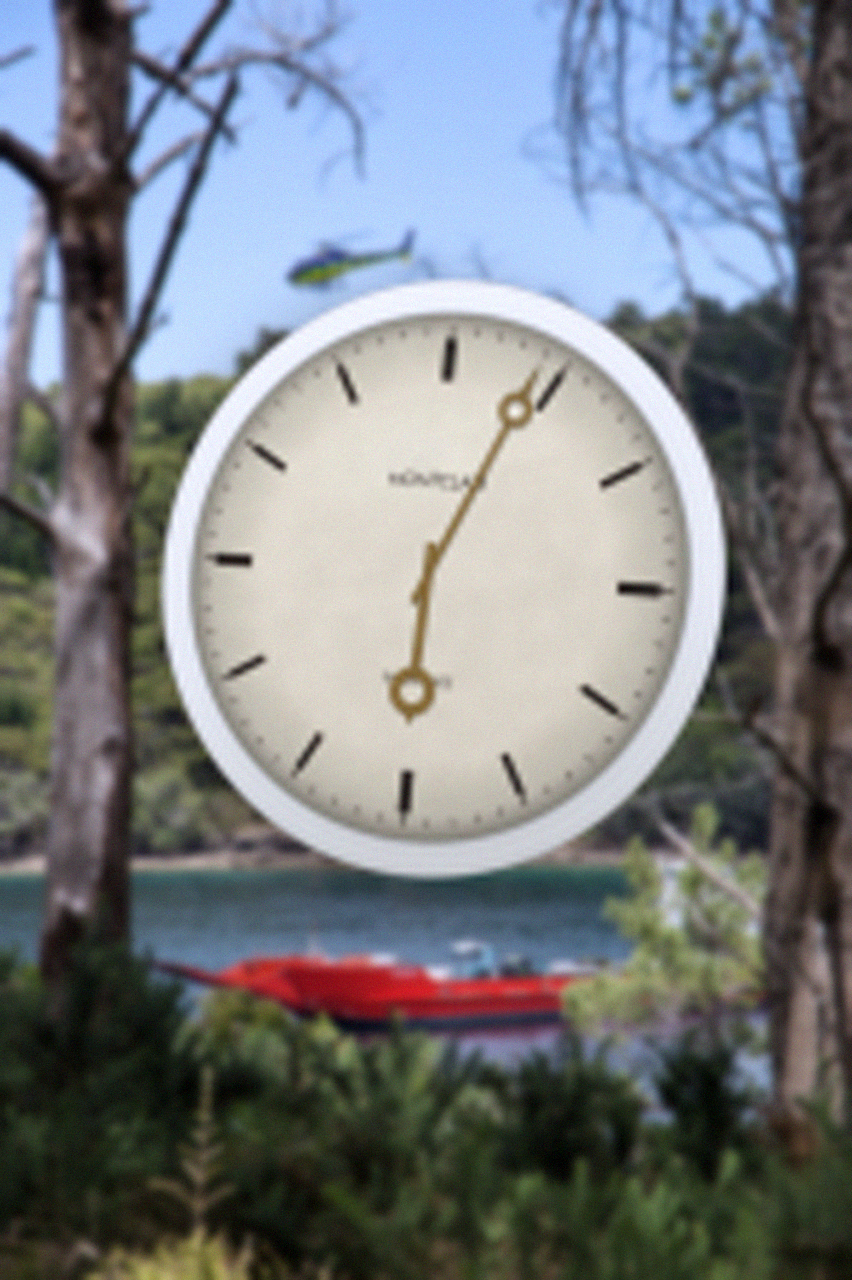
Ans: 6:04
